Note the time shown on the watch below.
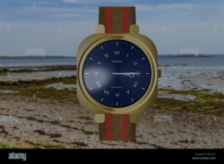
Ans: 3:15
